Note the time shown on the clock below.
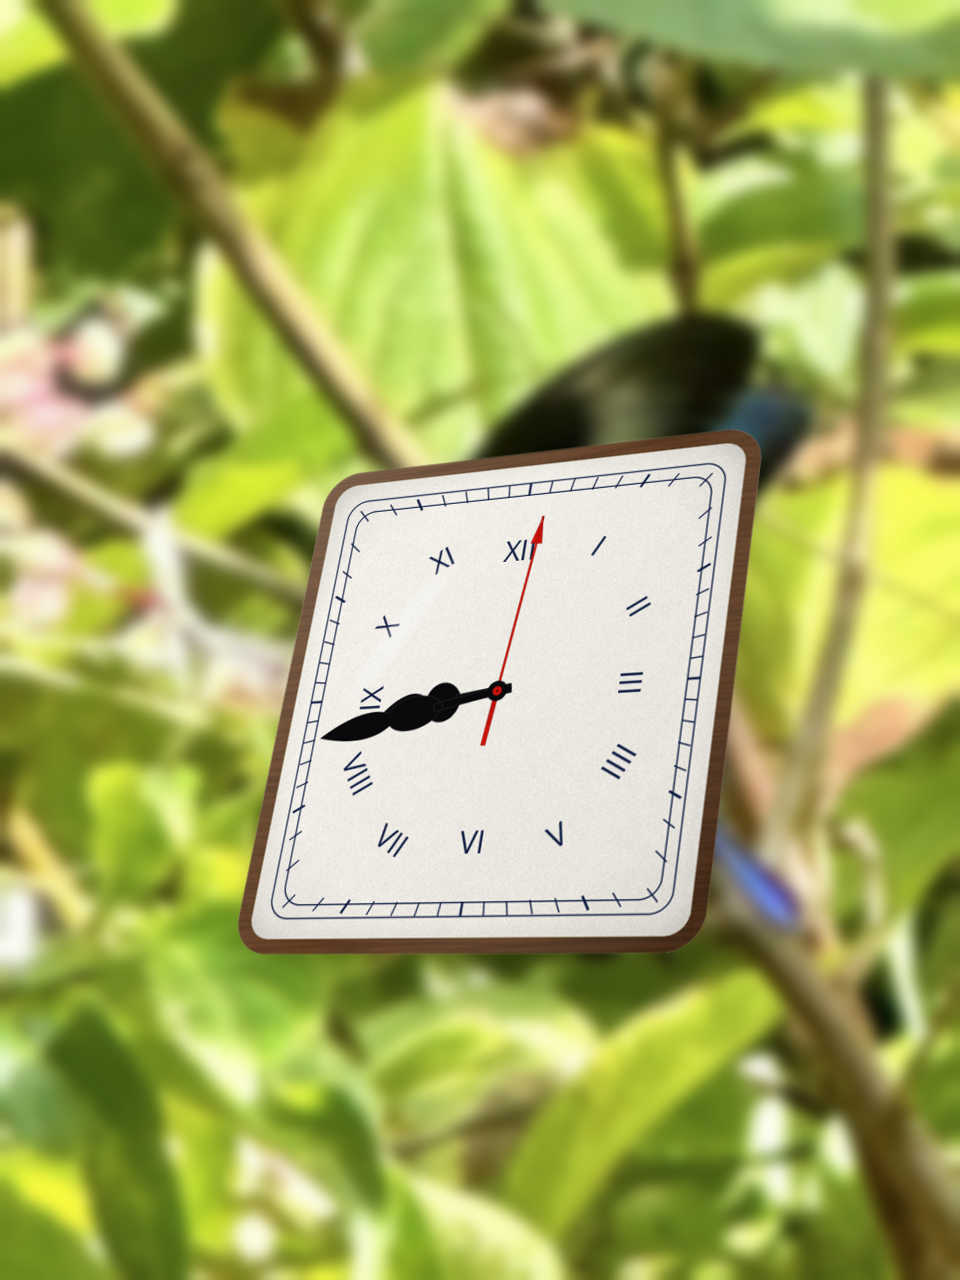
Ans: 8:43:01
